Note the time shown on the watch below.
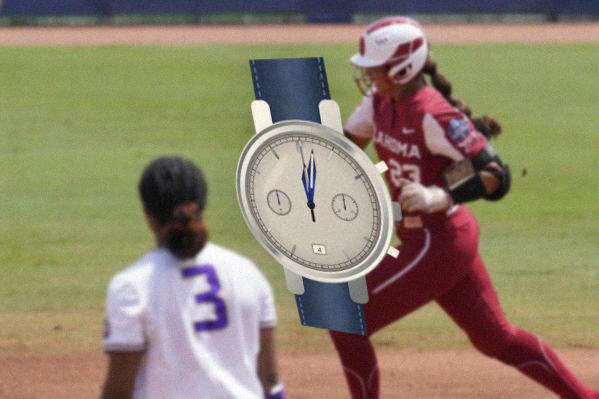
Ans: 12:02
